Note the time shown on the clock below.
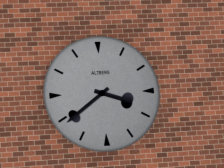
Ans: 3:39
